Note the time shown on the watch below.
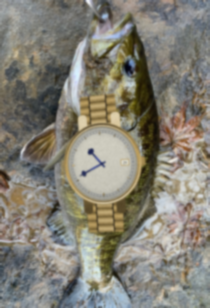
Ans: 10:41
